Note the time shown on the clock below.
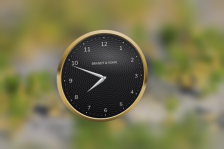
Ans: 7:49
